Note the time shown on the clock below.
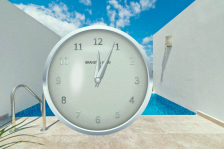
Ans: 12:04
